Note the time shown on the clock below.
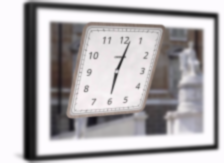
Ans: 6:02
